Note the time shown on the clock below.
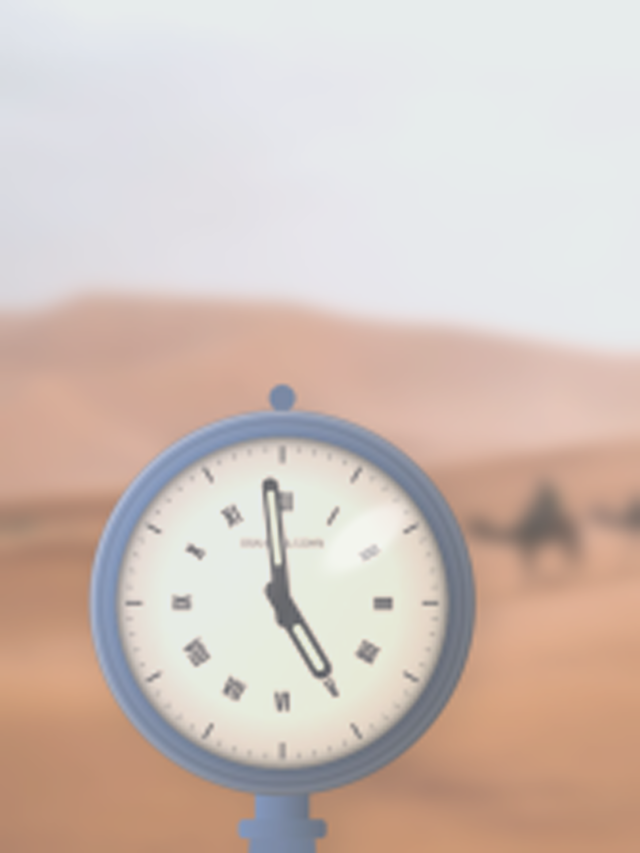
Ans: 4:59
